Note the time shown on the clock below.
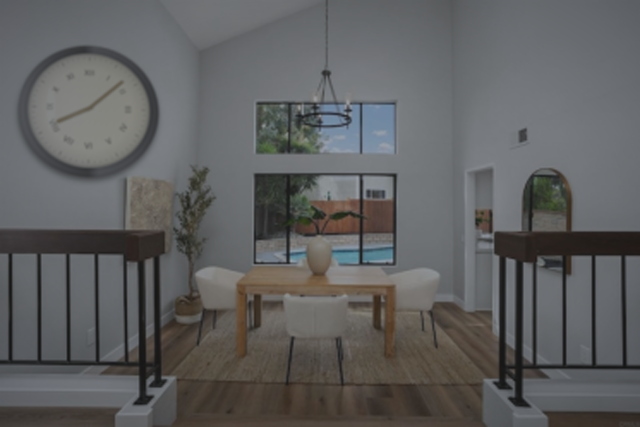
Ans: 8:08
